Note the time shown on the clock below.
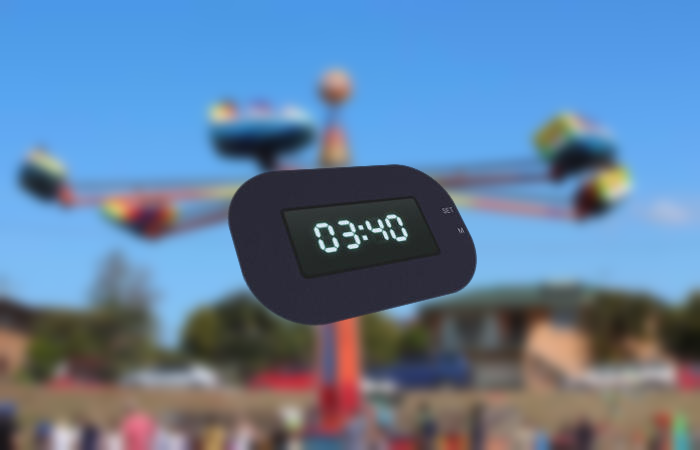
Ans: 3:40
